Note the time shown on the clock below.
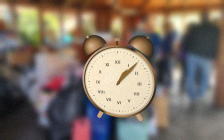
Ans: 1:07
